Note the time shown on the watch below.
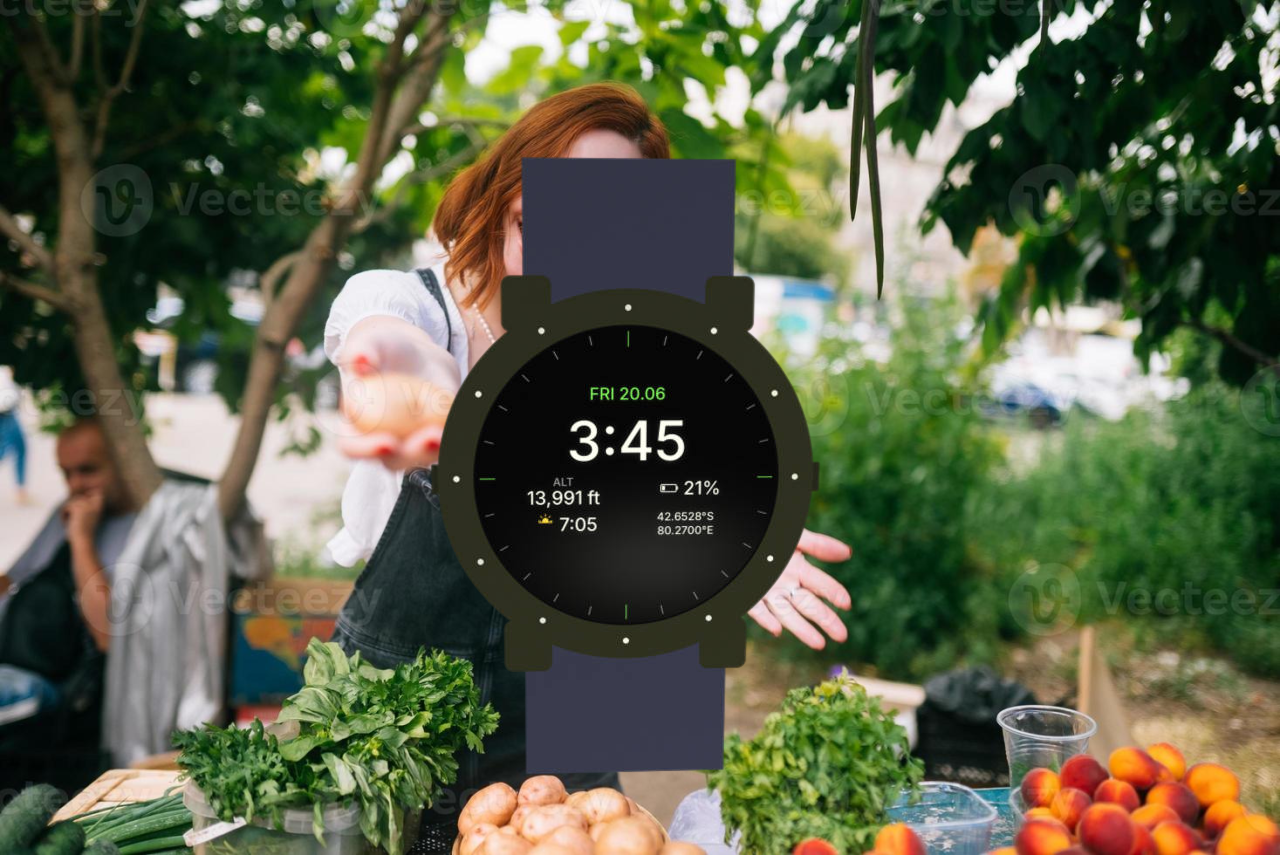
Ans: 3:45
